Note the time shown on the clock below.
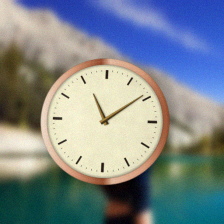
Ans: 11:09
